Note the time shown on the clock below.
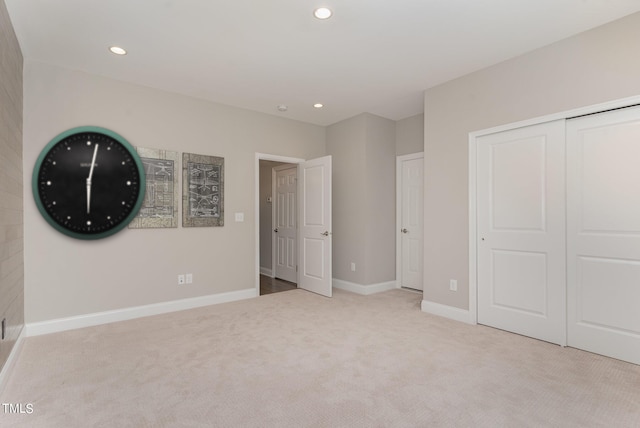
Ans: 6:02
